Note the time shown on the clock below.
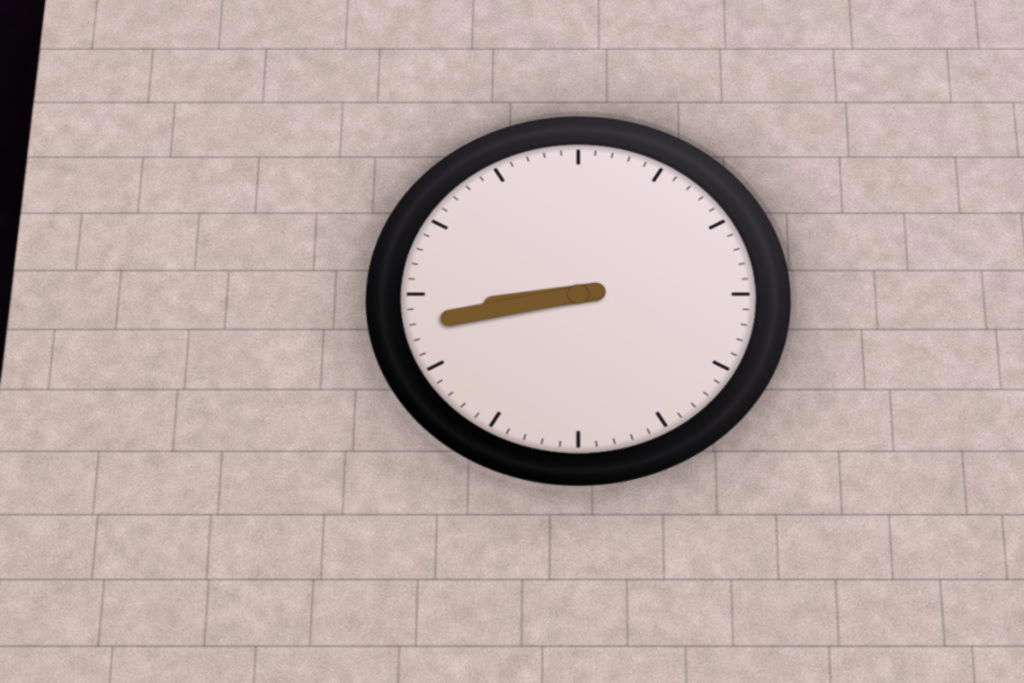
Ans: 8:43
